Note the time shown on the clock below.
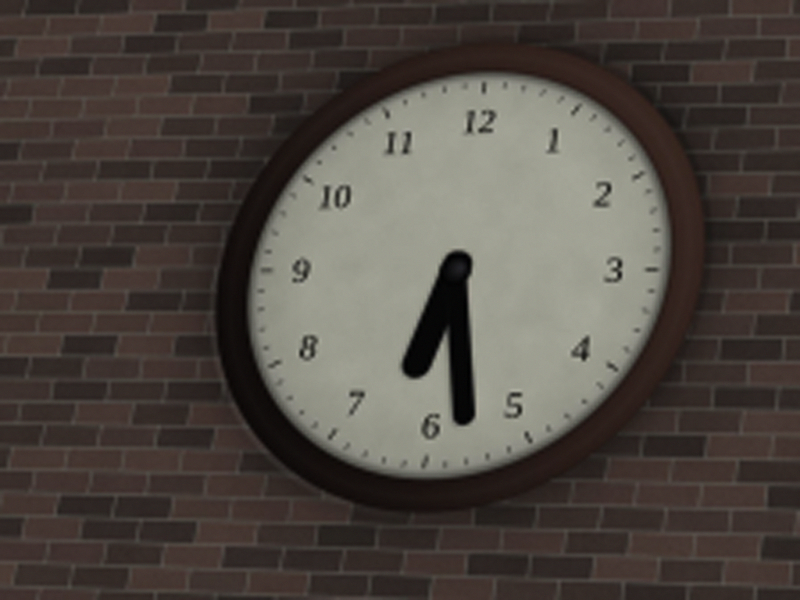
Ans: 6:28
